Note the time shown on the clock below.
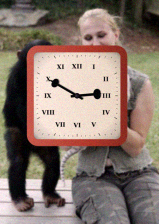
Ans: 2:50
